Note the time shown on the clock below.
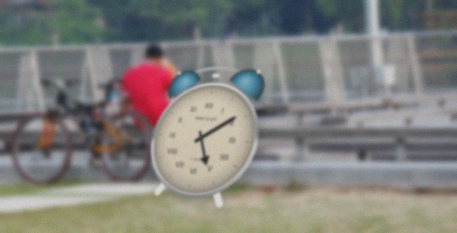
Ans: 5:09
